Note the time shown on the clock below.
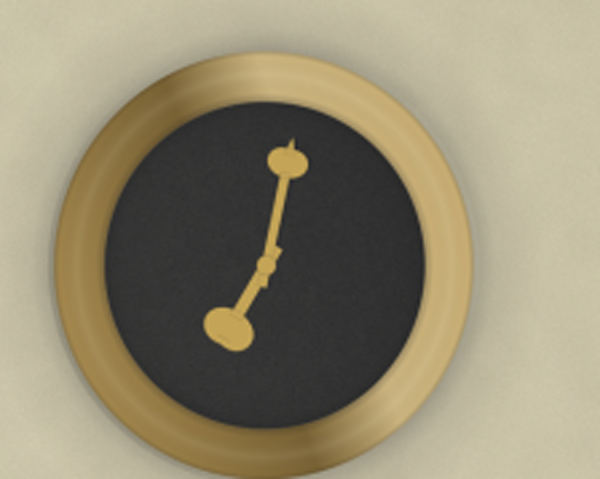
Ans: 7:02
